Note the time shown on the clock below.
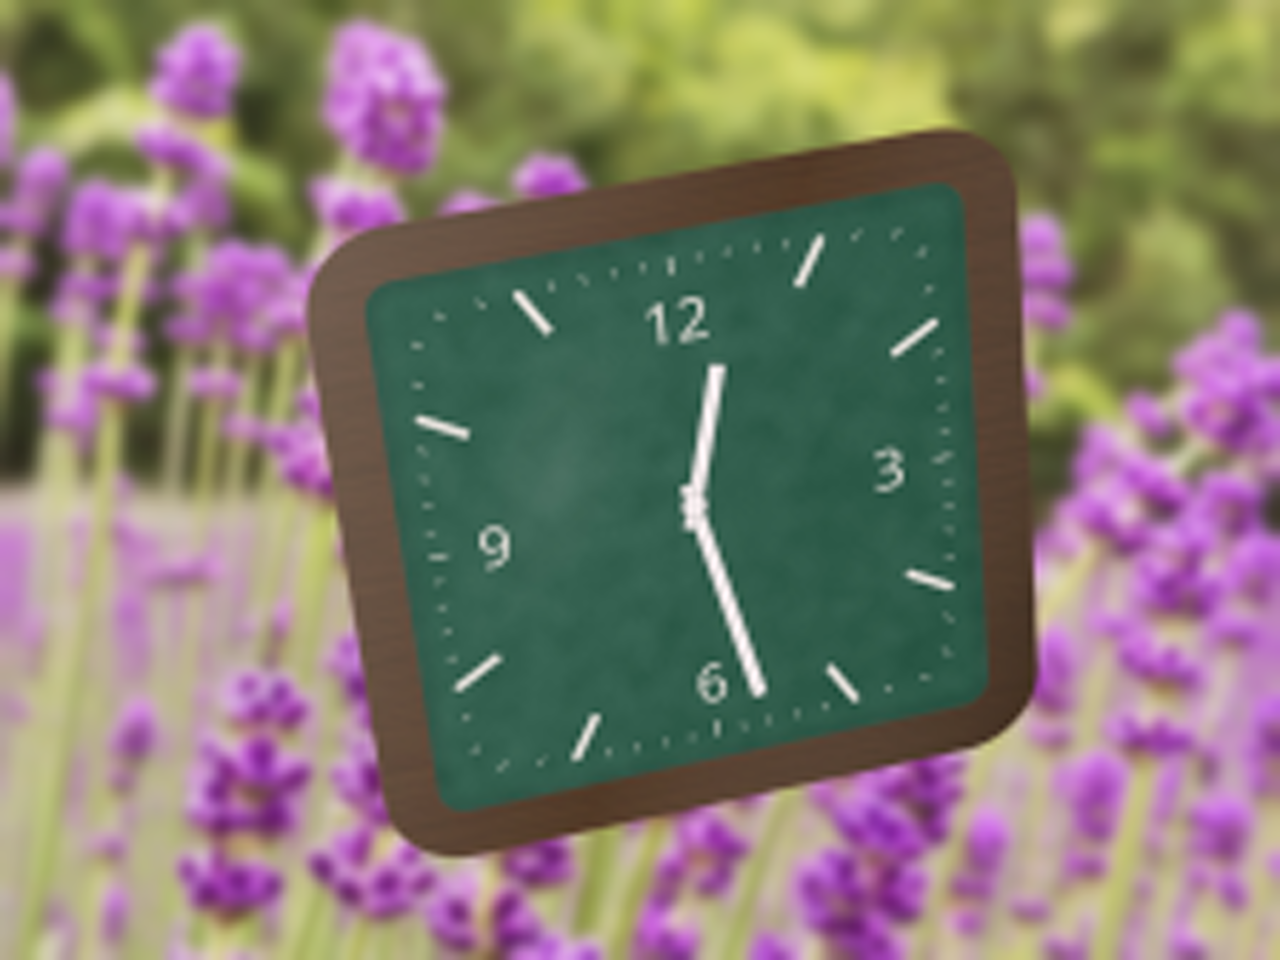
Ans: 12:28
